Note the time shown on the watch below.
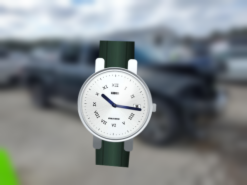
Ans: 10:16
